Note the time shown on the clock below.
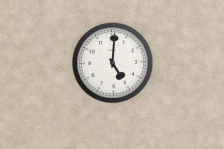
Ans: 5:01
